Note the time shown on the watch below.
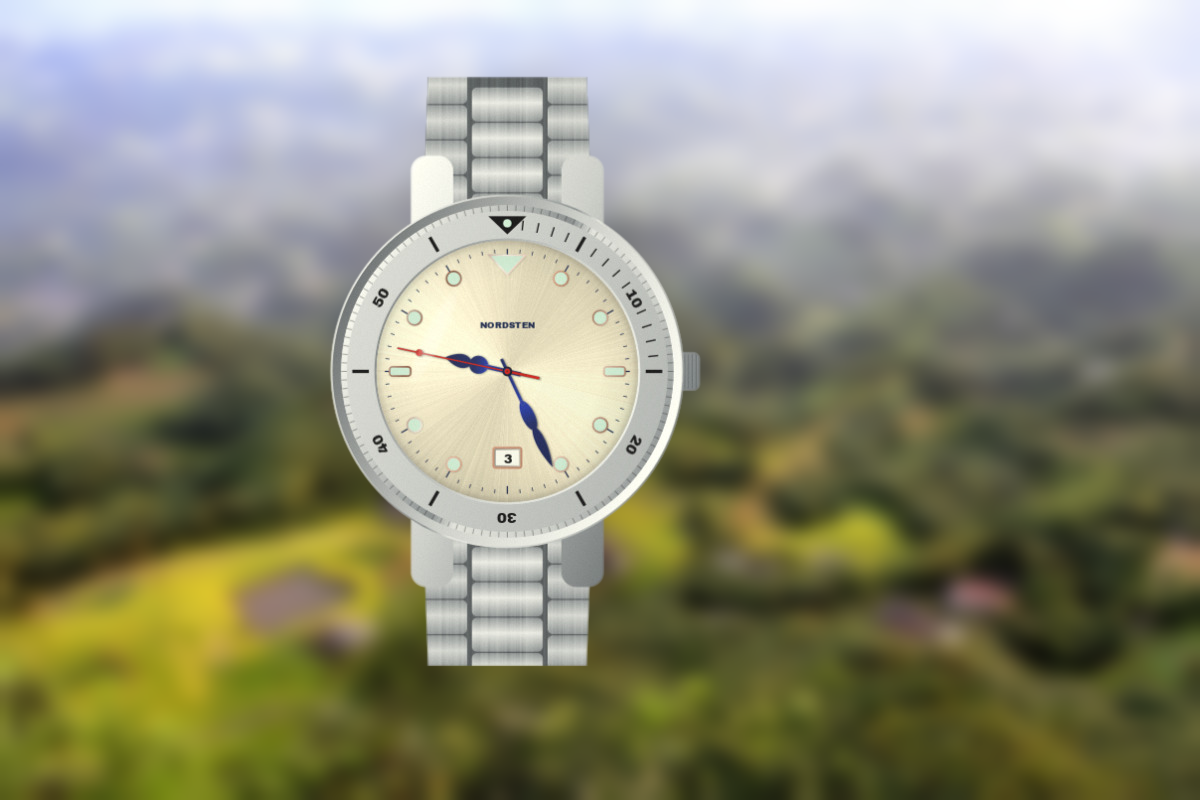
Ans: 9:25:47
